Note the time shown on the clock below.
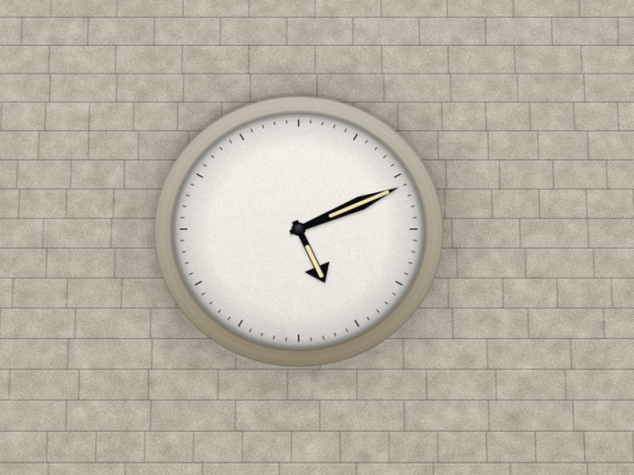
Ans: 5:11
